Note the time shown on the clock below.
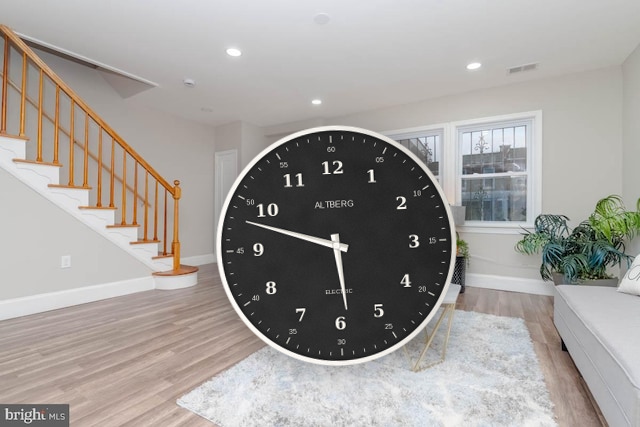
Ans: 5:48
